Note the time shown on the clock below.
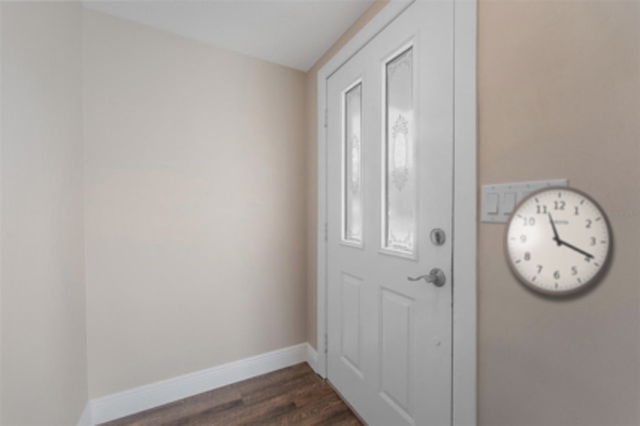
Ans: 11:19
